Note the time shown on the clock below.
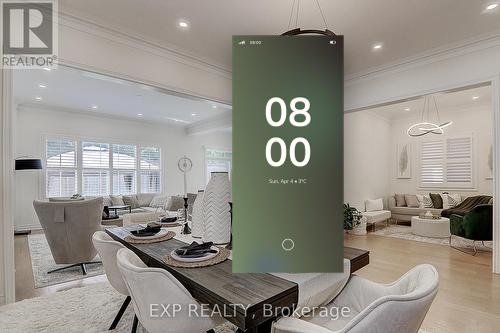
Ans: 8:00
